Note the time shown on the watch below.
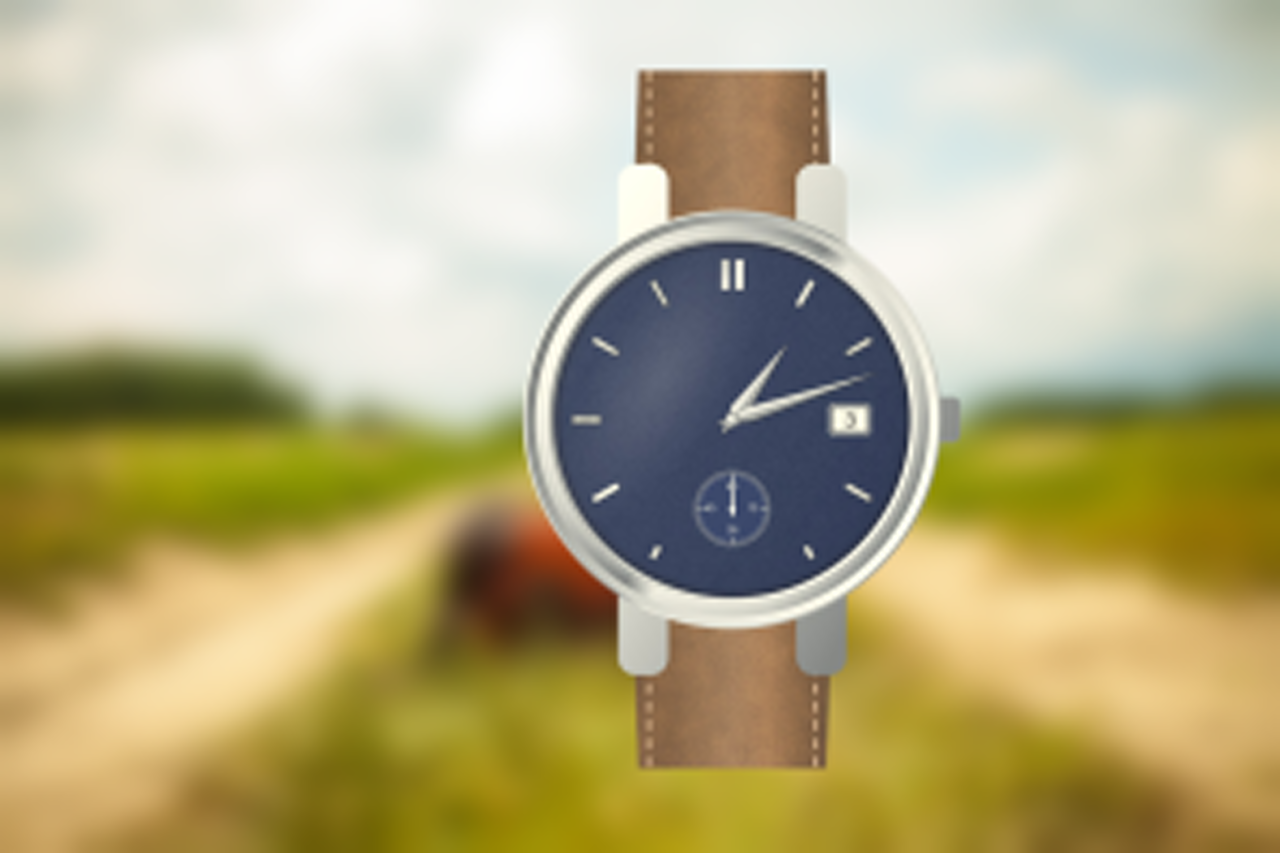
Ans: 1:12
